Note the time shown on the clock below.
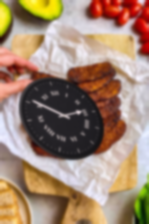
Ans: 2:51
